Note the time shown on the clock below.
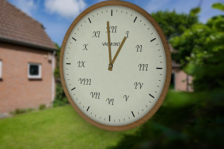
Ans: 12:59
